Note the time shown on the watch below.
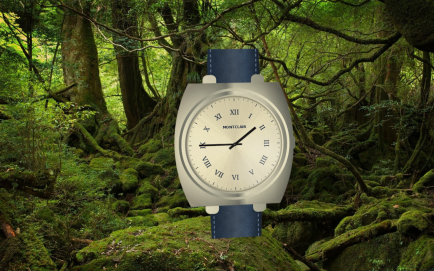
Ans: 1:45
